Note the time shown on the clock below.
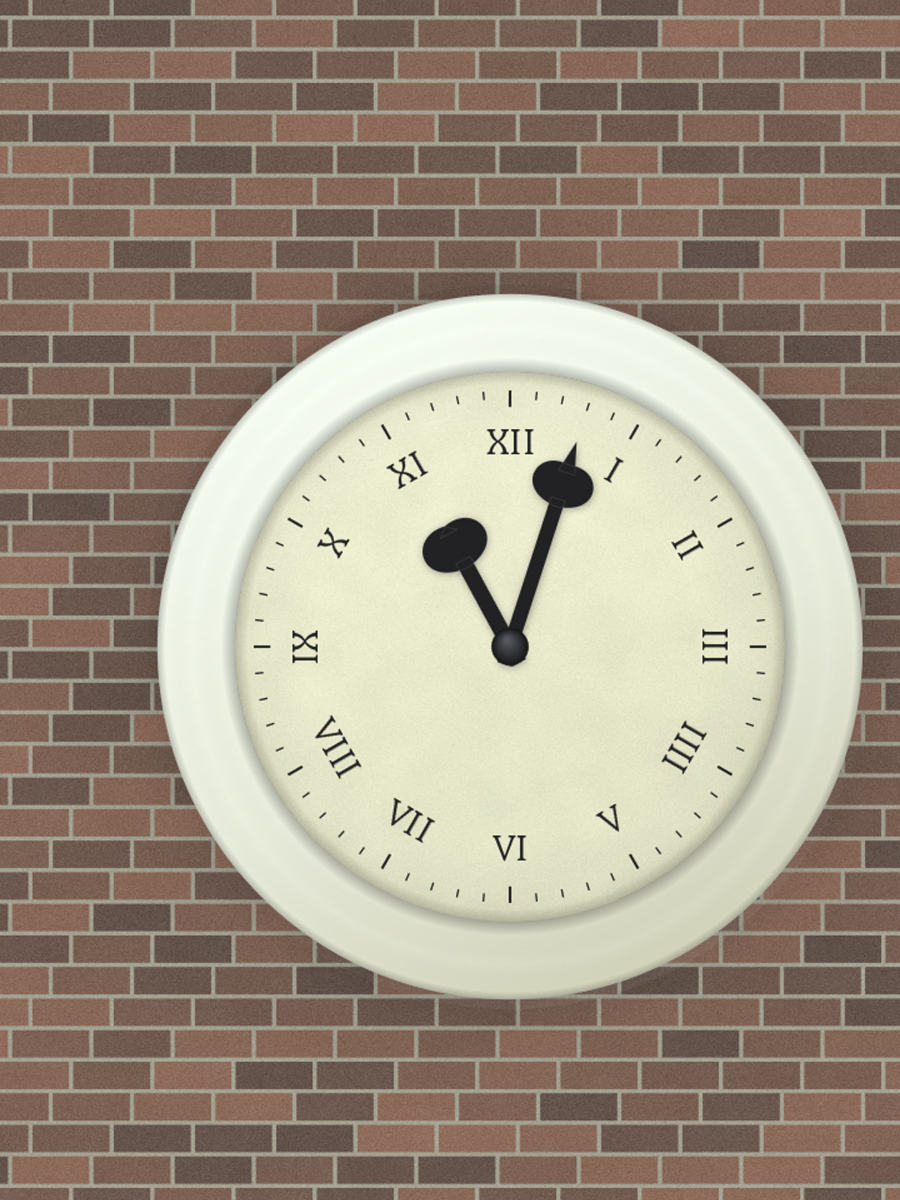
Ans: 11:03
